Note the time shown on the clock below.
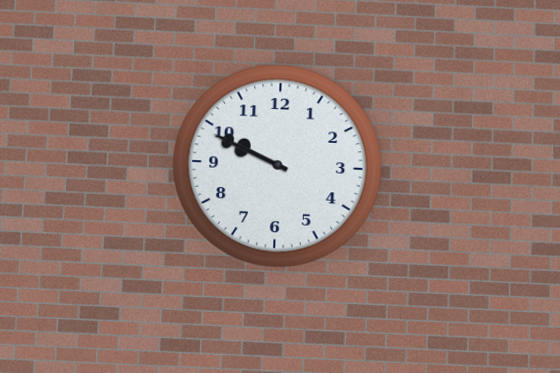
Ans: 9:49
